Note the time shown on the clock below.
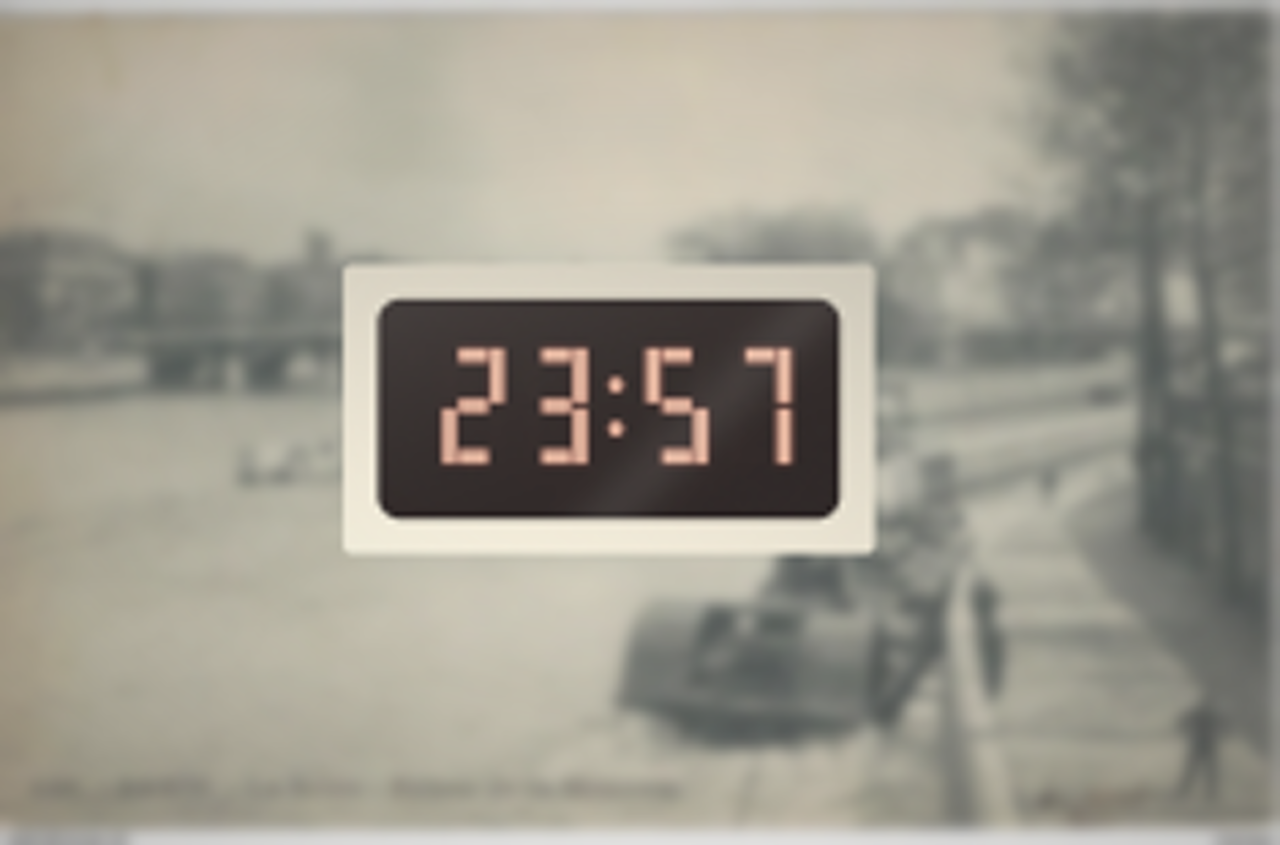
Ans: 23:57
